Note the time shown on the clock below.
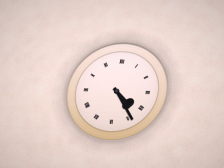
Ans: 4:24
